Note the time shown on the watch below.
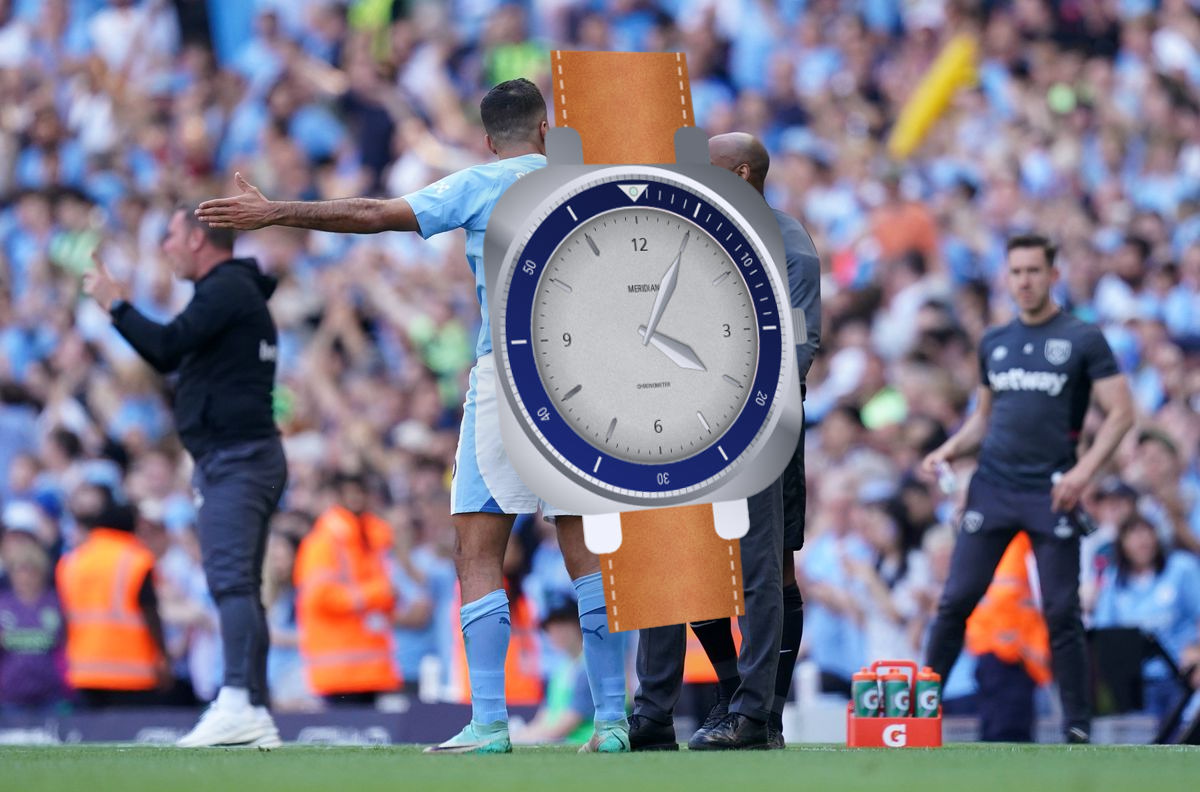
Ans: 4:05
